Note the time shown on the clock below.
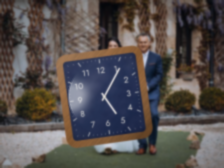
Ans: 5:06
